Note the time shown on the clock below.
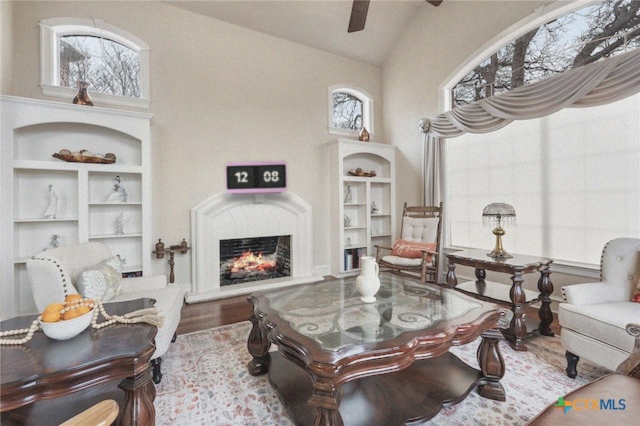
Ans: 12:08
